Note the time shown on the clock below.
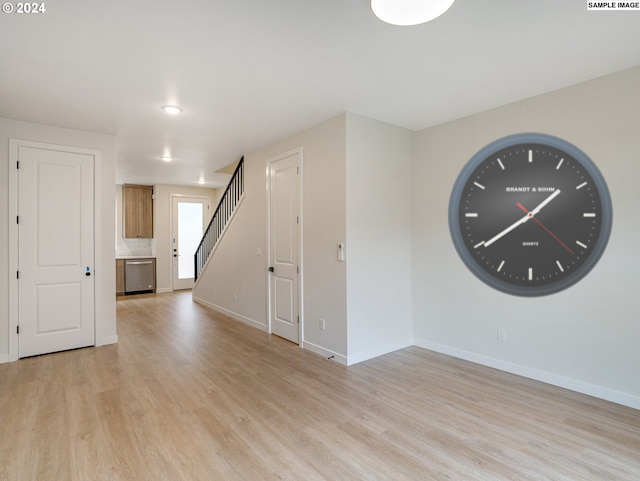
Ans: 1:39:22
